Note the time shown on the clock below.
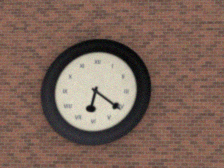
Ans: 6:21
